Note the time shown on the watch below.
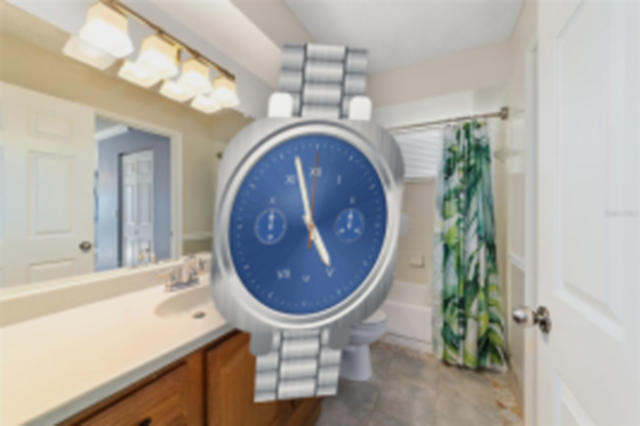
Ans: 4:57
